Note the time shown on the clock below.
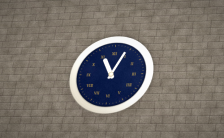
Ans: 11:04
